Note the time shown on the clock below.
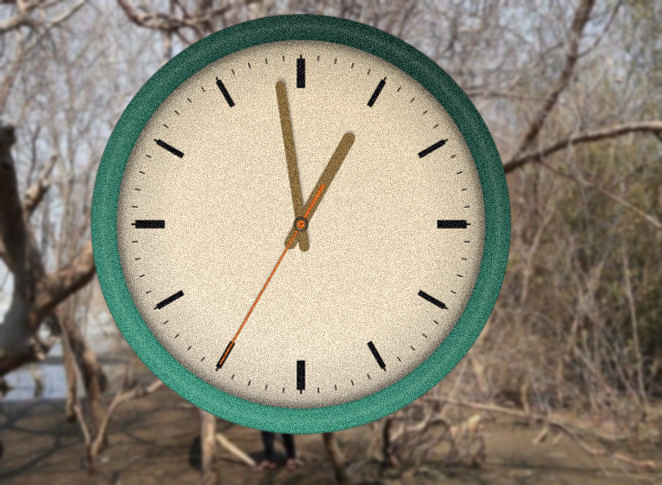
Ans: 12:58:35
